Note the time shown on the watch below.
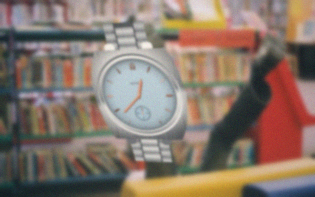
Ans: 12:38
